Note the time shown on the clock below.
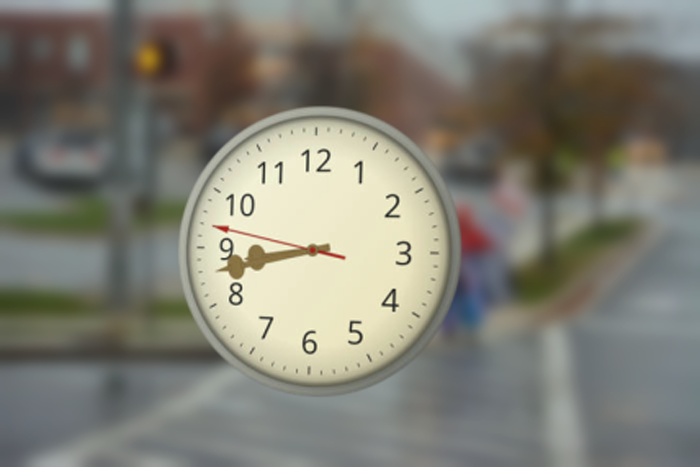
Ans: 8:42:47
